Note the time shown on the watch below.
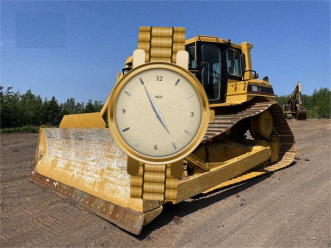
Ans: 4:55
